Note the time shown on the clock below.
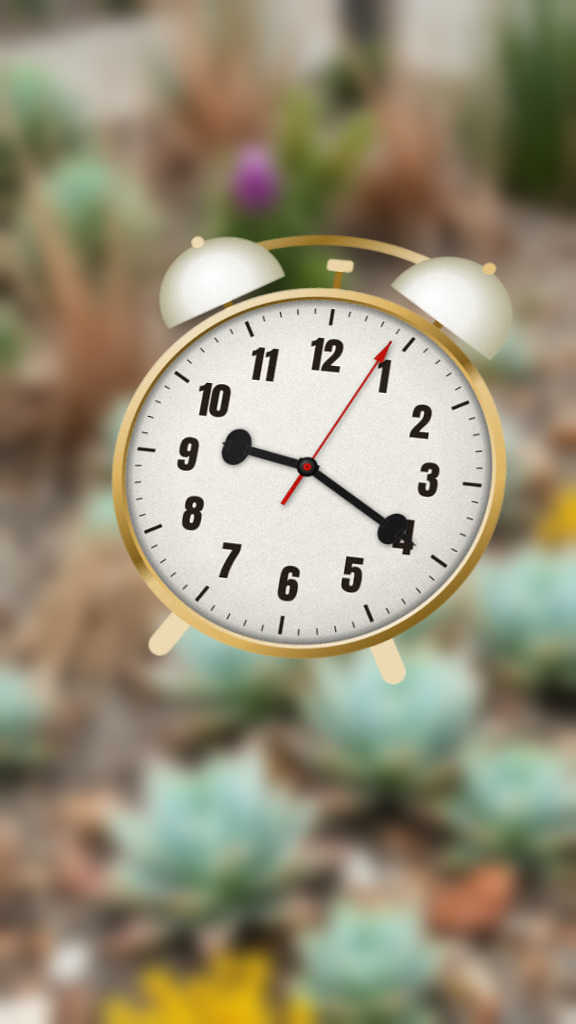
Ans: 9:20:04
